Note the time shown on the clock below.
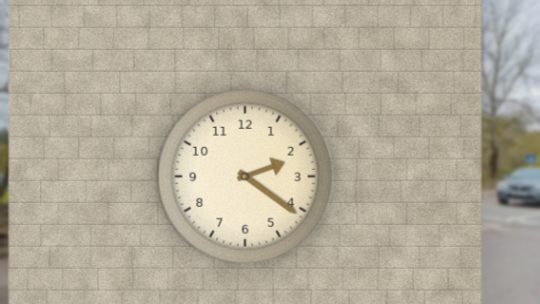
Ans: 2:21
